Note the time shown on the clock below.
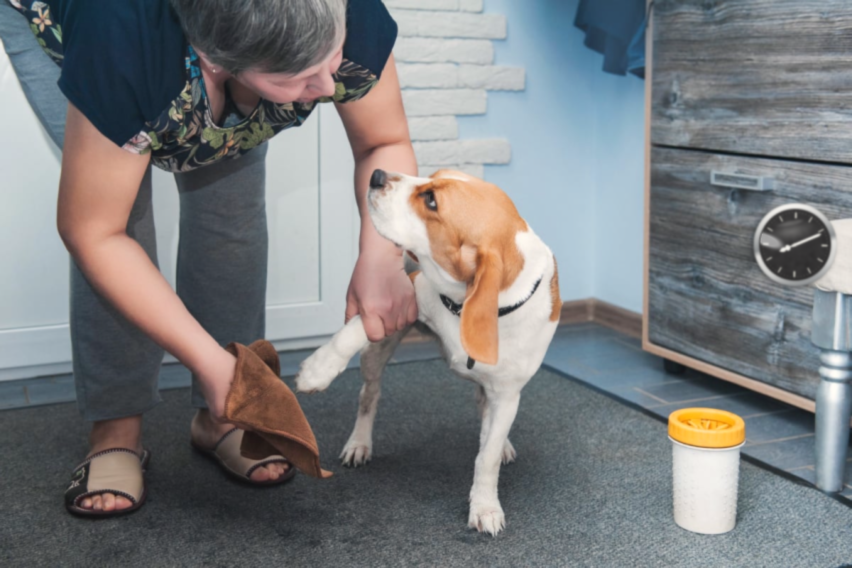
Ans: 8:11
